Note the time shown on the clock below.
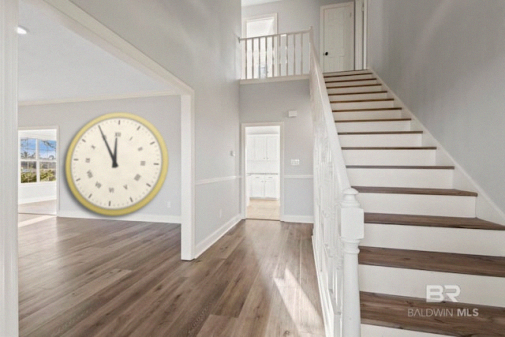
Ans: 11:55
